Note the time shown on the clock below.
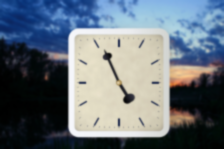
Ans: 4:56
